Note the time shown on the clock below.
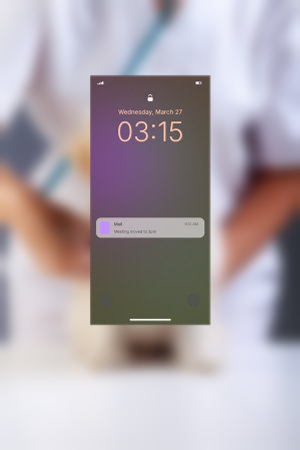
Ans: 3:15
